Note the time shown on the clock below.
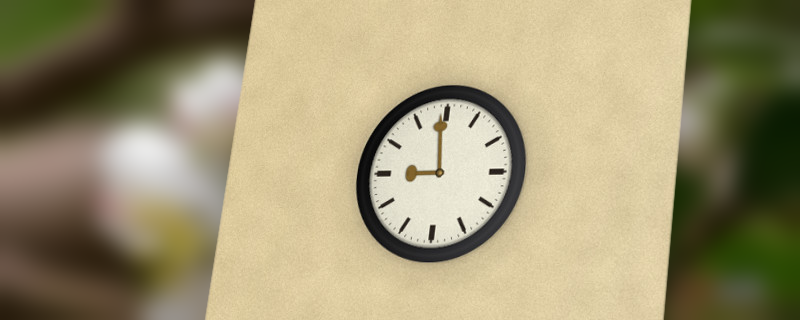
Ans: 8:59
